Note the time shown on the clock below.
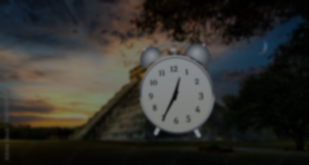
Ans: 12:35
